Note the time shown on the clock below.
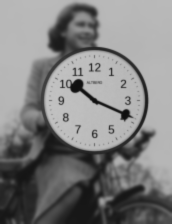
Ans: 10:19
